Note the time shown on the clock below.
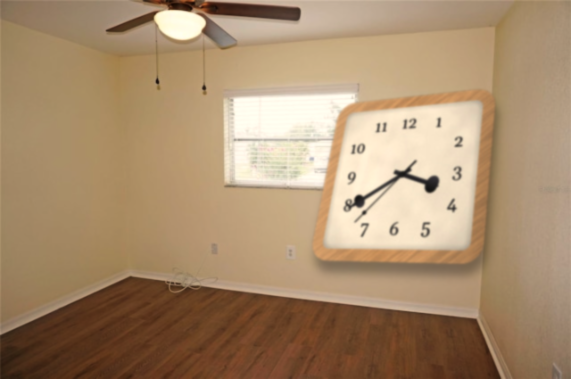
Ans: 3:39:37
